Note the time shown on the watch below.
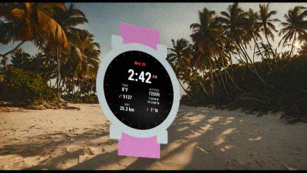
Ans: 2:42
